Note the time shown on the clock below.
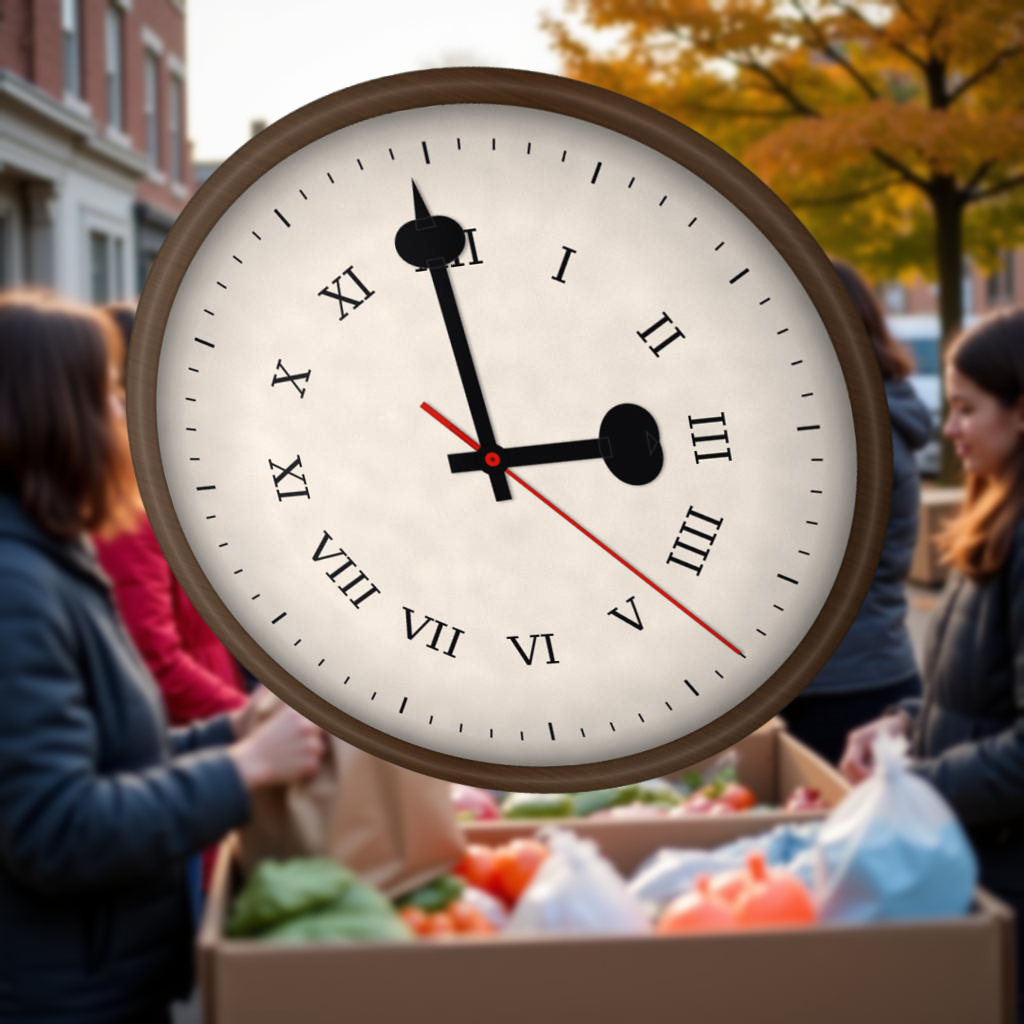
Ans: 2:59:23
